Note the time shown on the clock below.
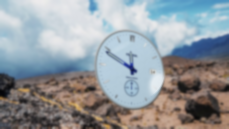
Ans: 11:49
